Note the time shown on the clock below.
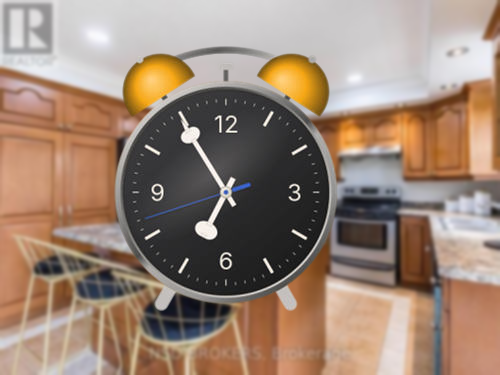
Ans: 6:54:42
